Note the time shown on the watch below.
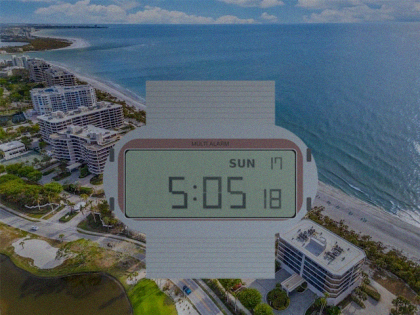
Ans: 5:05:18
